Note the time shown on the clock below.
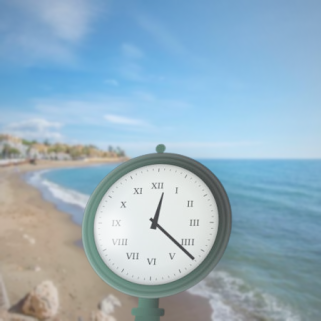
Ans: 12:22
